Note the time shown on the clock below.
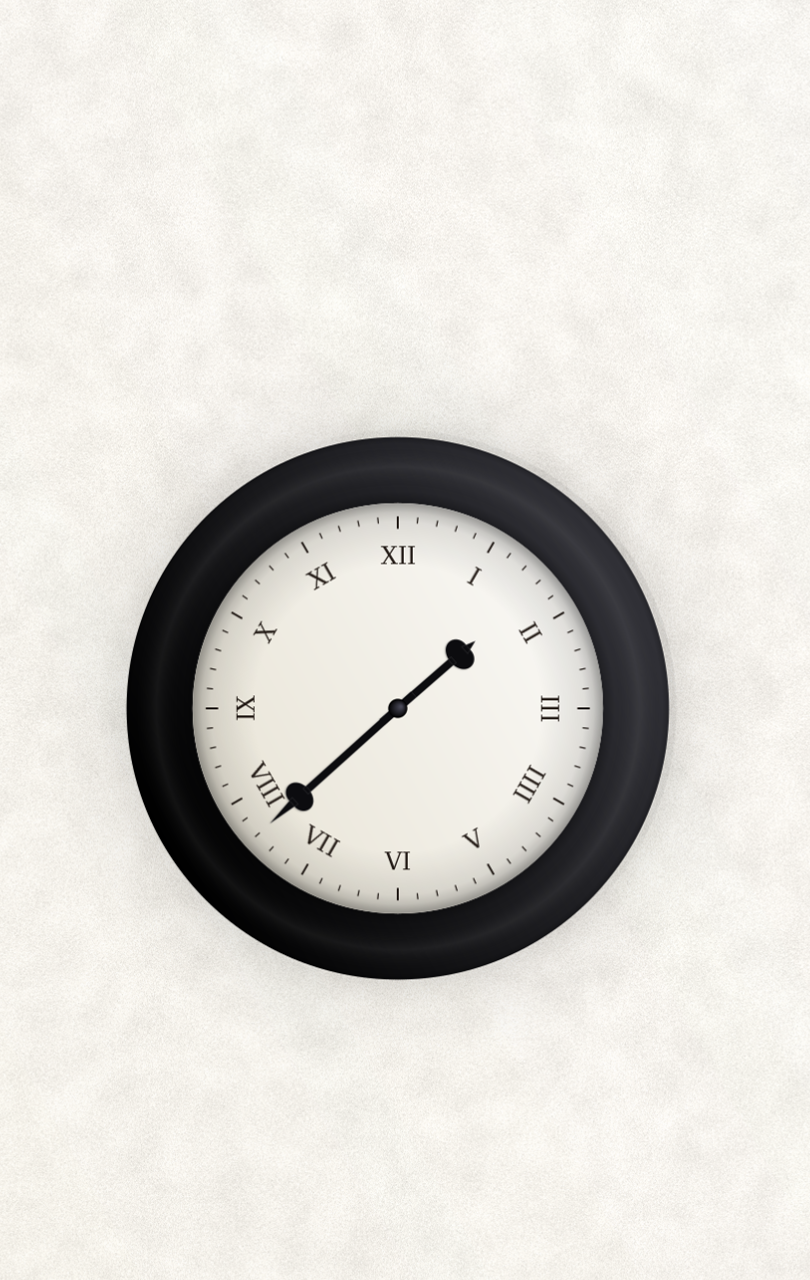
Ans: 1:38
